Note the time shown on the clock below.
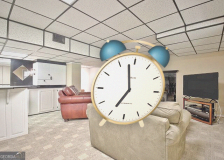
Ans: 6:58
